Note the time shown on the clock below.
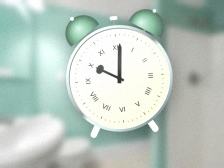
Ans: 10:01
